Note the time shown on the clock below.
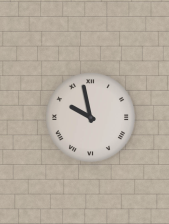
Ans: 9:58
